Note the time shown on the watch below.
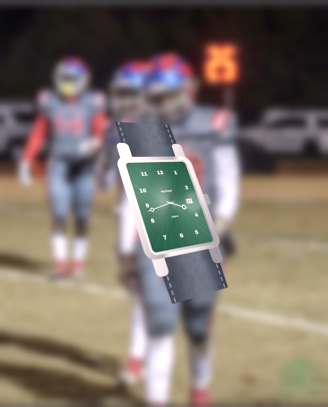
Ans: 3:43
